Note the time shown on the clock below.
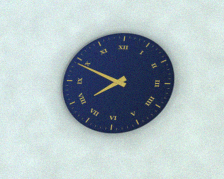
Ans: 7:49
